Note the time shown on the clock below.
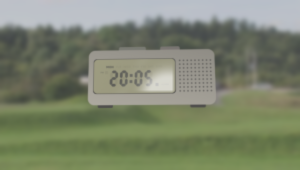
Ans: 20:05
